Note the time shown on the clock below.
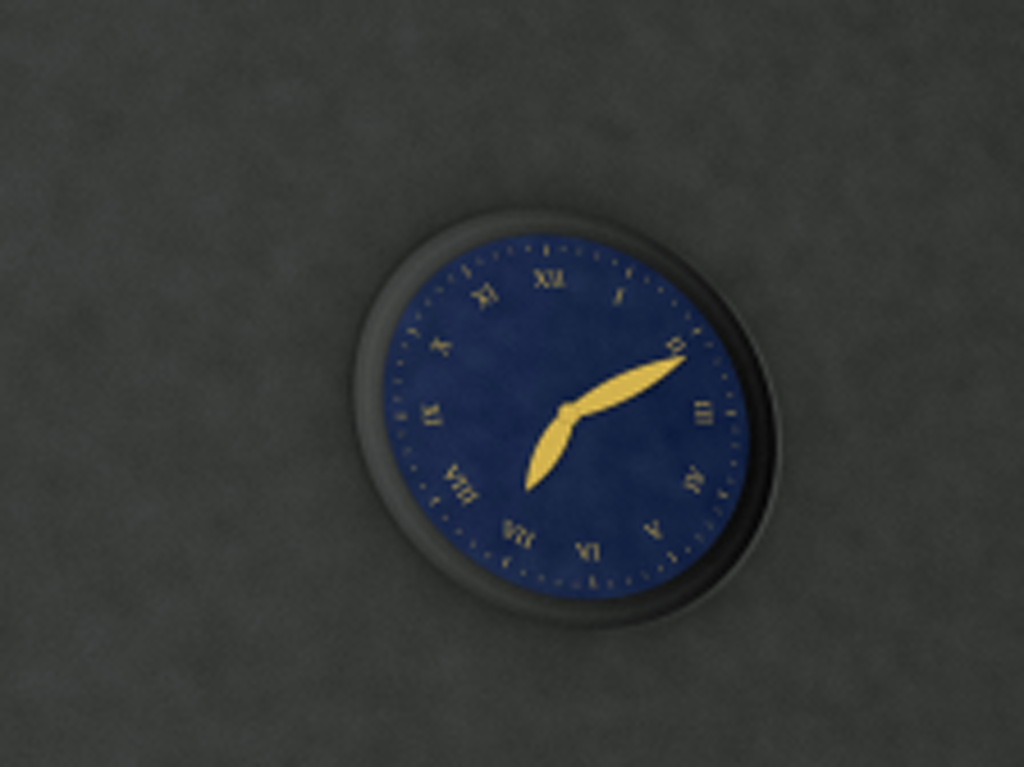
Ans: 7:11
